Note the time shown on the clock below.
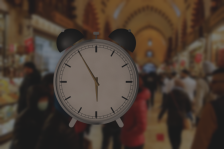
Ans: 5:55
